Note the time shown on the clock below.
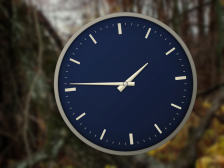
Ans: 1:46
